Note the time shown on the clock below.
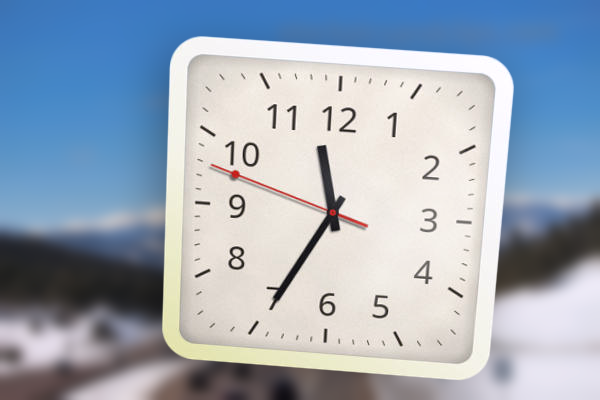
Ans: 11:34:48
